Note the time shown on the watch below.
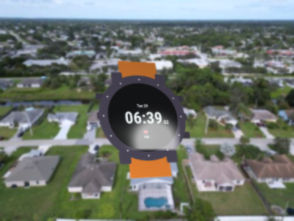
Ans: 6:39
